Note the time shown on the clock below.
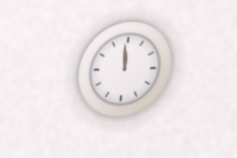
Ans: 11:59
